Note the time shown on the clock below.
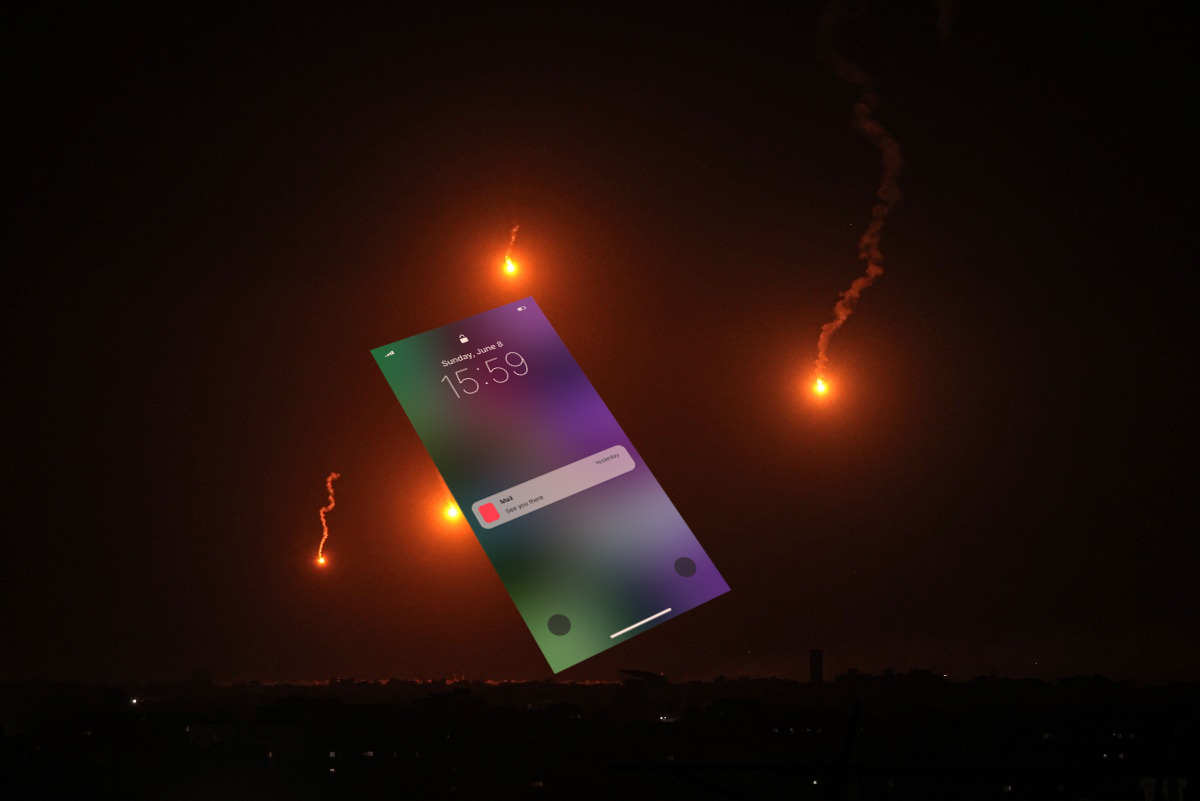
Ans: 15:59
